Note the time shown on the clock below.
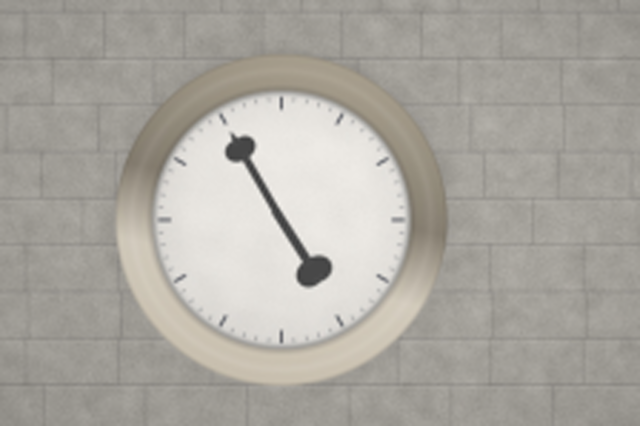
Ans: 4:55
